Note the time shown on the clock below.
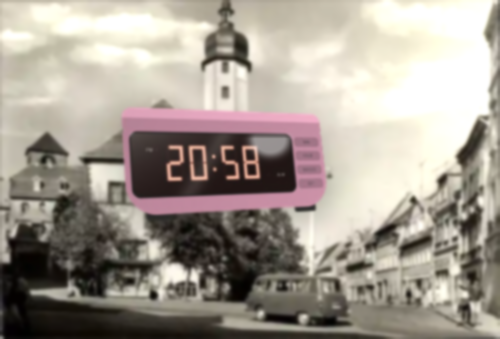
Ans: 20:58
